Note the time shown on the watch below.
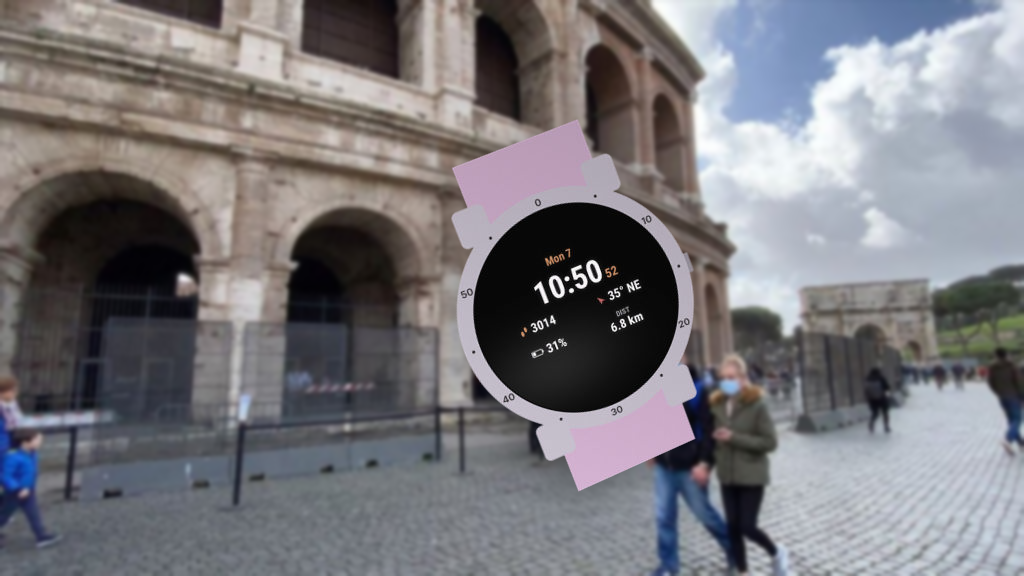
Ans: 10:50:52
